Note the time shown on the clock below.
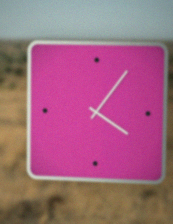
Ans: 4:06
